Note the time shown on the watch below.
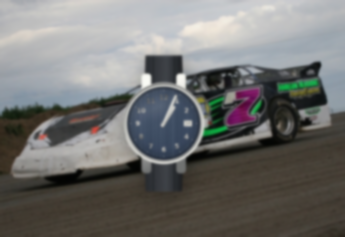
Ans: 1:04
